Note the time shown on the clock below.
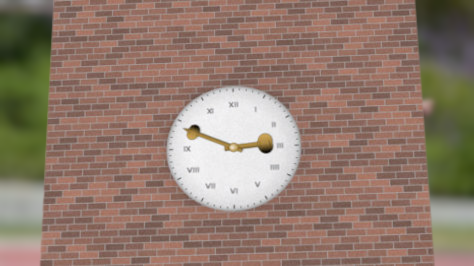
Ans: 2:49
